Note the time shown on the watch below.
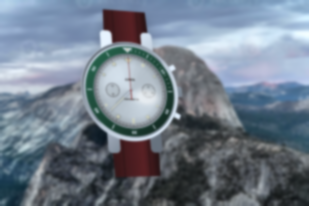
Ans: 7:38
